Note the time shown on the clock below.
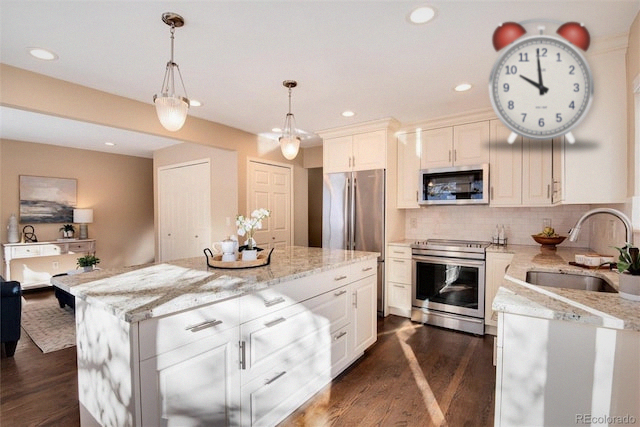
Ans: 9:59
